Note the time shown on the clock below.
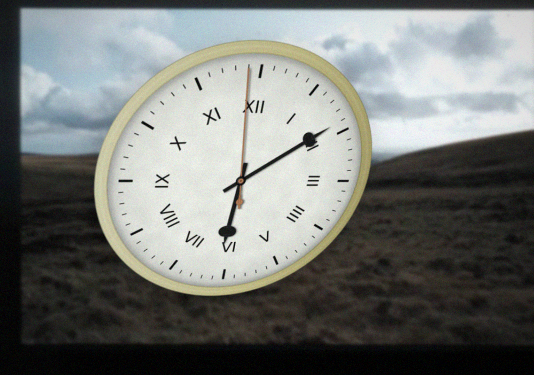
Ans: 6:08:59
